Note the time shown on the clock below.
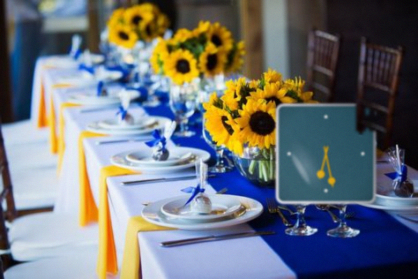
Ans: 6:28
